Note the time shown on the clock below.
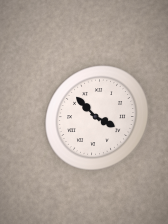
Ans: 3:52
